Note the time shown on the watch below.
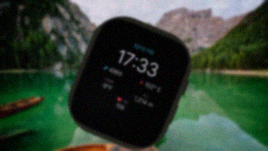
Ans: 17:33
